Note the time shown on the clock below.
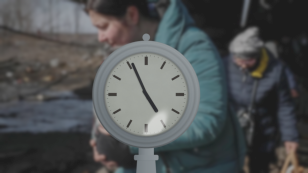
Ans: 4:56
